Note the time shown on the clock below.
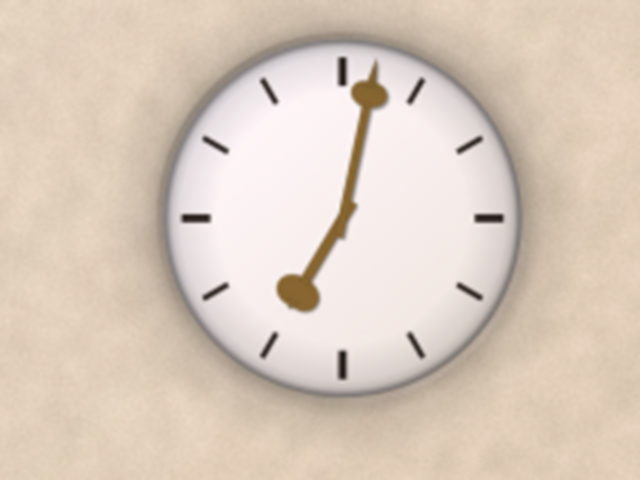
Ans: 7:02
